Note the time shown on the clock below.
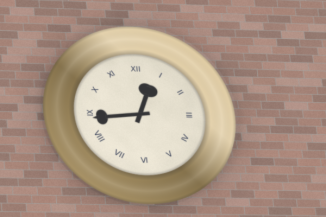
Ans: 12:44
